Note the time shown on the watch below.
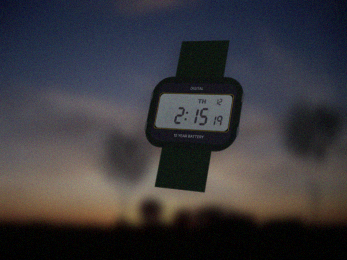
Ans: 2:15:19
